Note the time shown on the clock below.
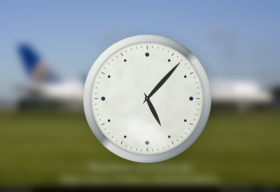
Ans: 5:07
